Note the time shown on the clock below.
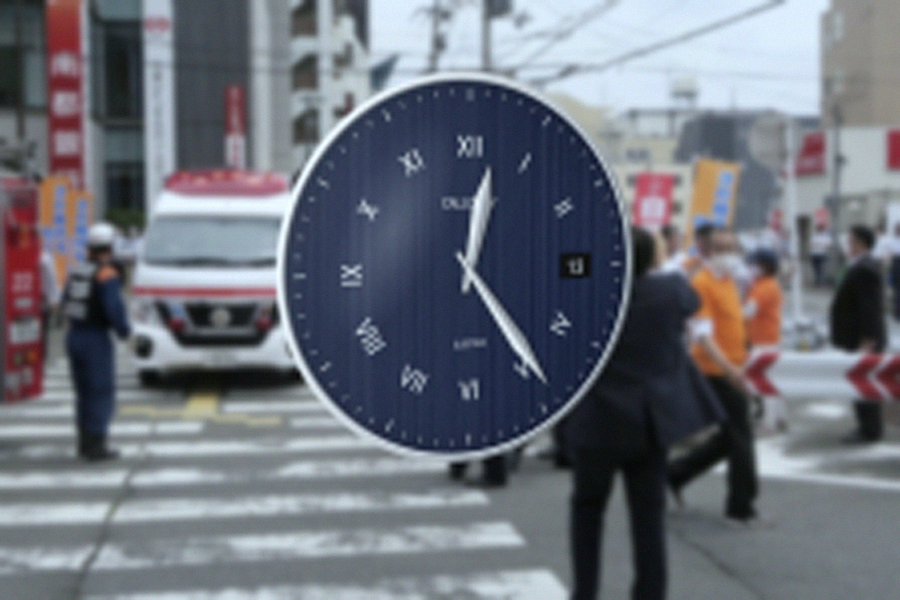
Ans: 12:24
